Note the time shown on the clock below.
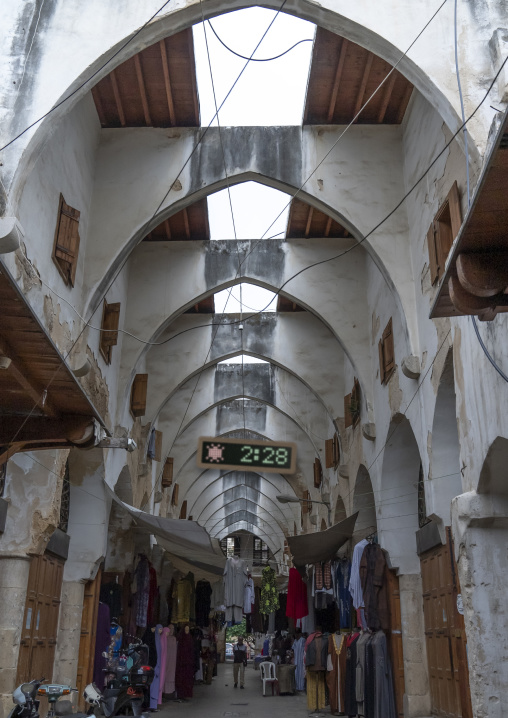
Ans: 2:28
